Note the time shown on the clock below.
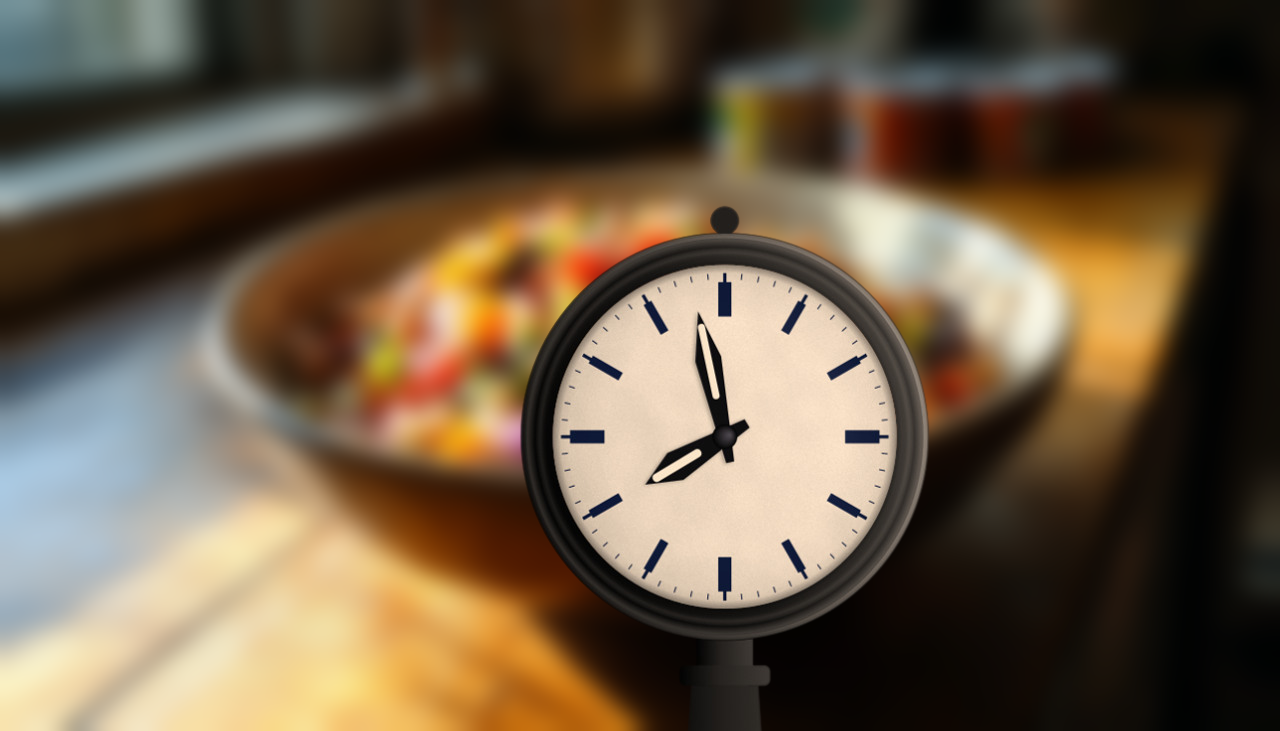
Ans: 7:58
